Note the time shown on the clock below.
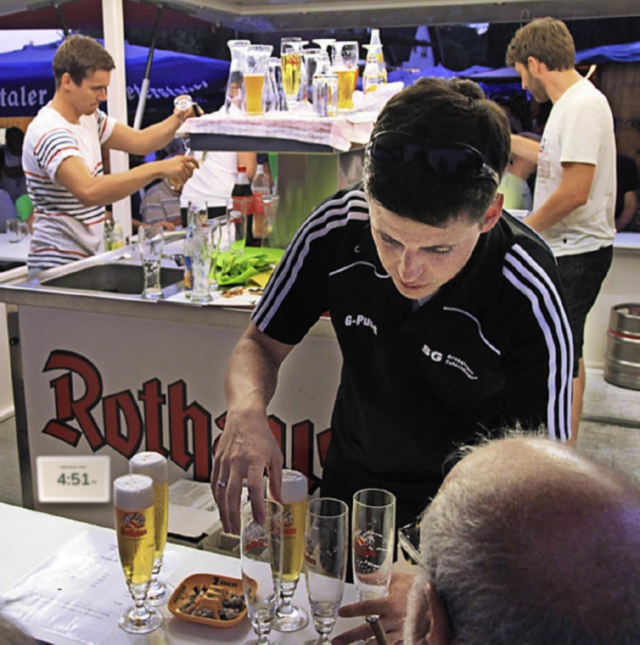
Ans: 4:51
